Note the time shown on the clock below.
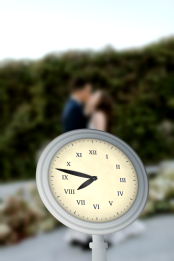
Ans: 7:47
